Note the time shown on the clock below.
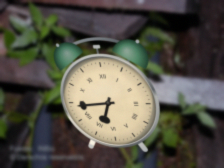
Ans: 6:44
